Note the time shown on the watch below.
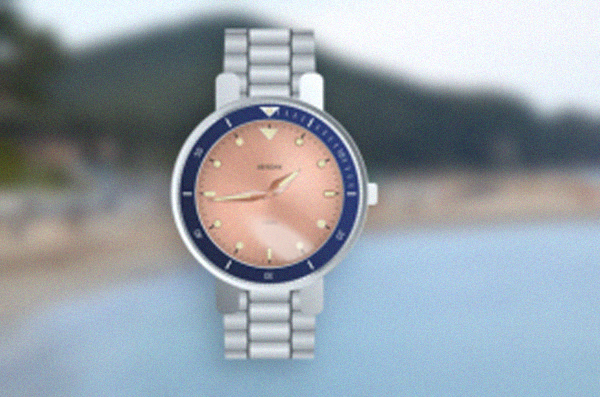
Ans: 1:44
